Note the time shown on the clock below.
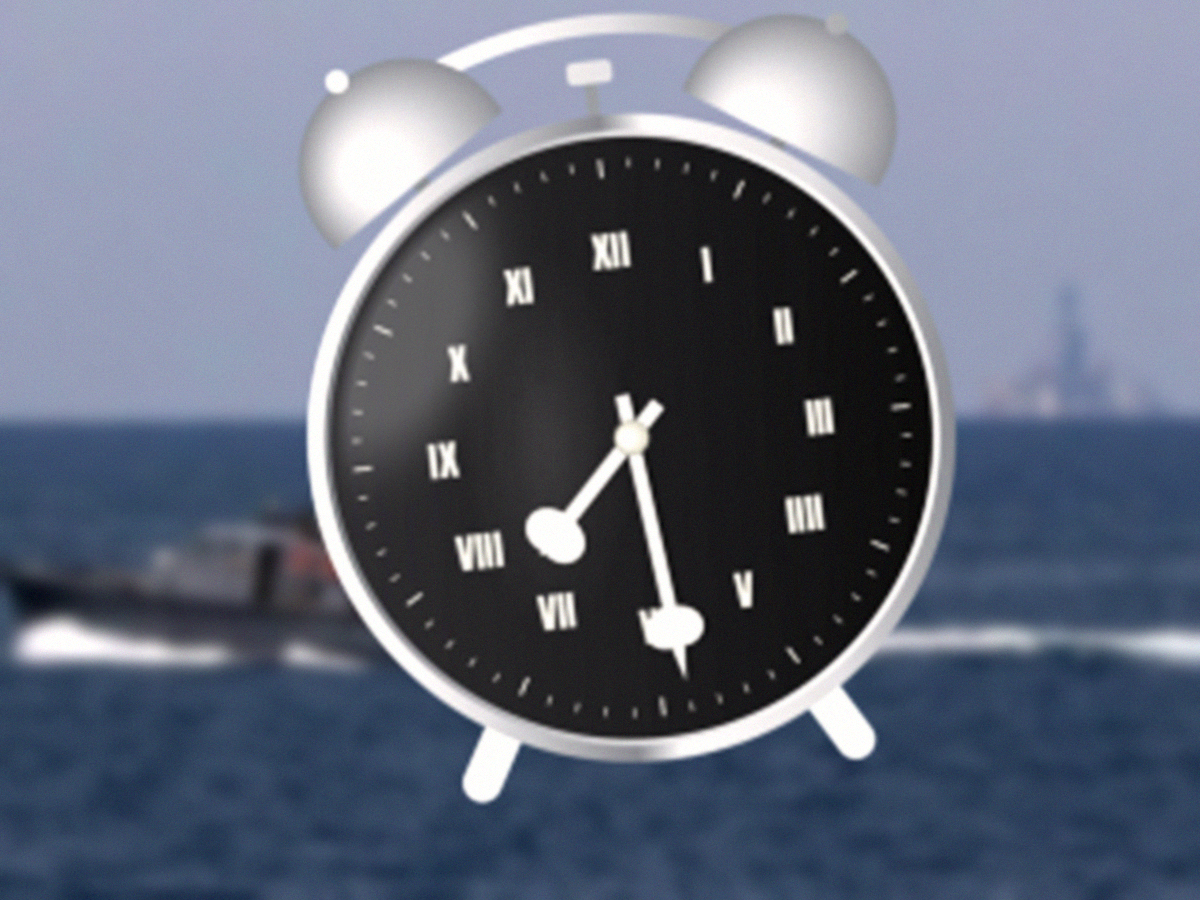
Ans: 7:29
